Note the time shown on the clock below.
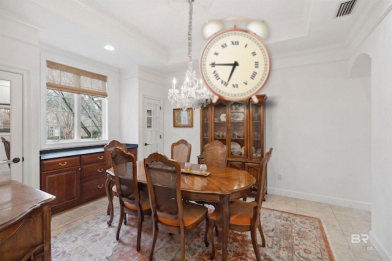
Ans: 6:45
